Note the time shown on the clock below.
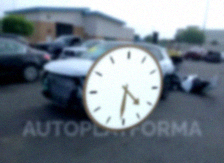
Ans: 4:31
